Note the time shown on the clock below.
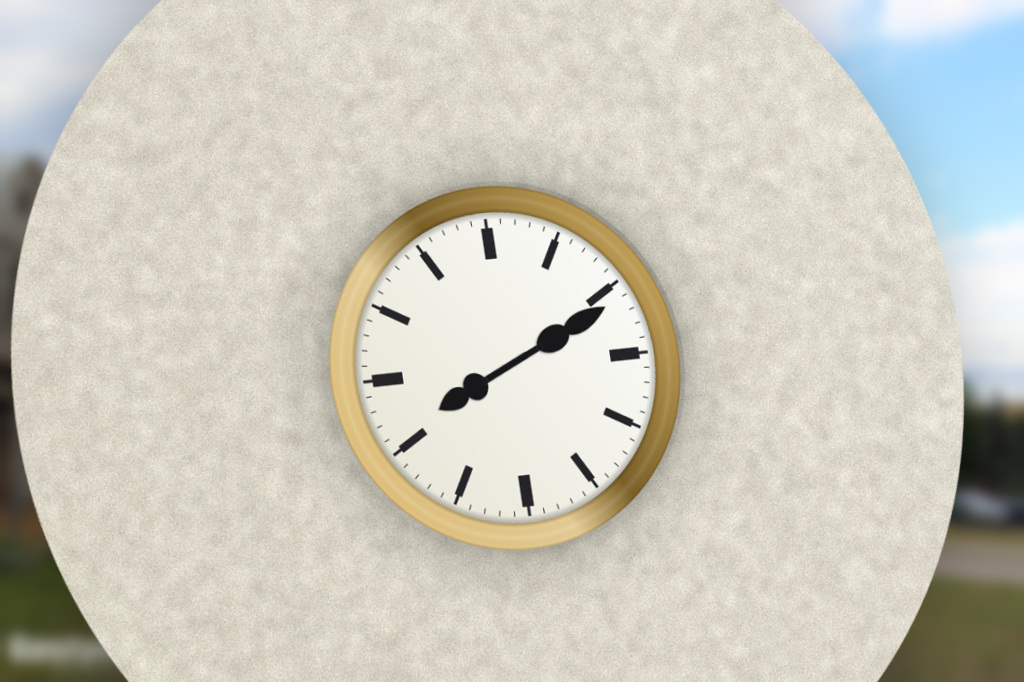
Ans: 8:11
